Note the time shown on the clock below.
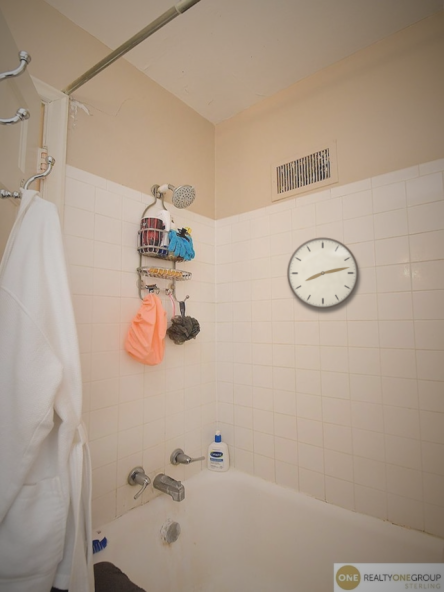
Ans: 8:13
